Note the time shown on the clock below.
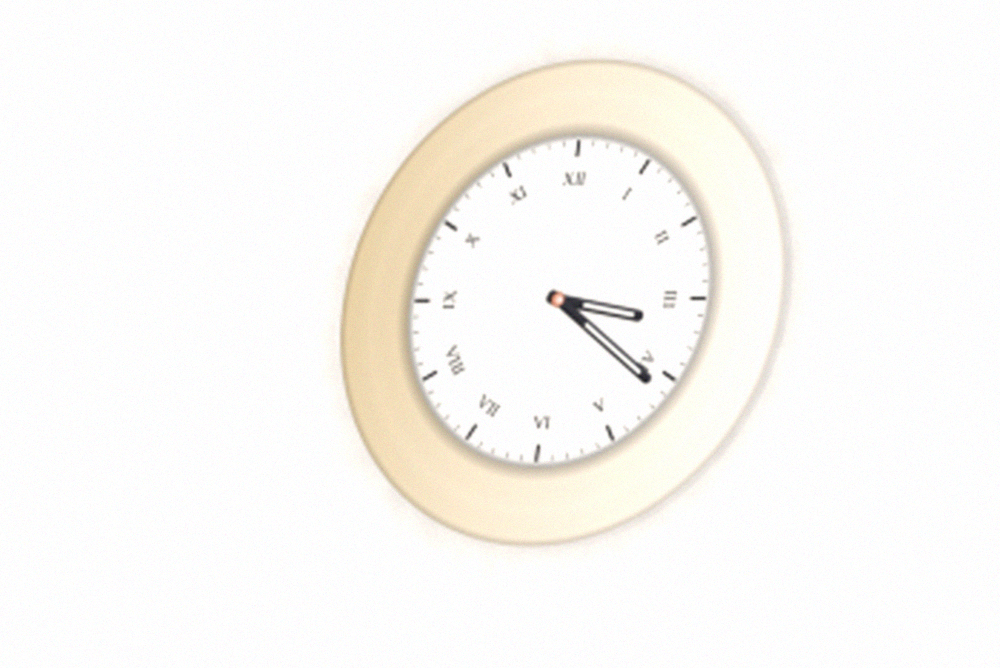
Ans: 3:21
